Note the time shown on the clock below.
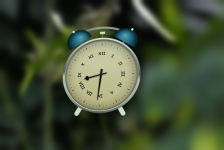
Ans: 8:31
